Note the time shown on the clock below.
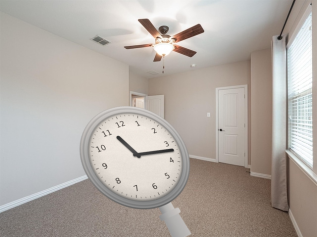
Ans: 11:17
